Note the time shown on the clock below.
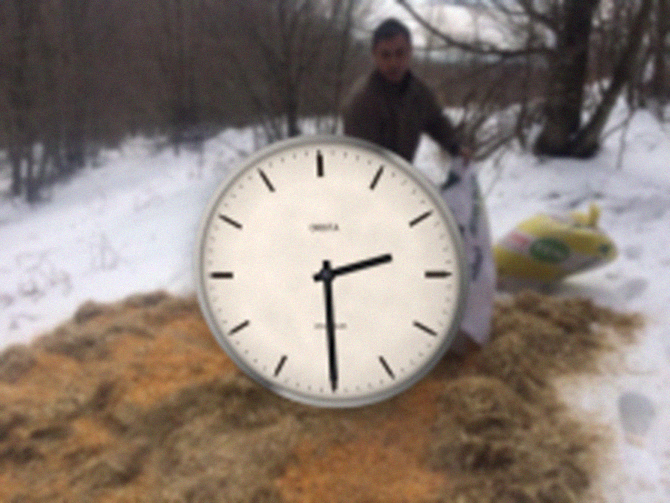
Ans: 2:30
